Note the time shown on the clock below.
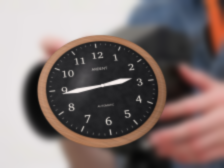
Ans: 2:44
